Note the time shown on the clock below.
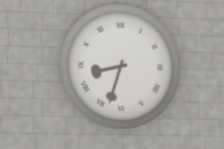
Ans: 8:33
